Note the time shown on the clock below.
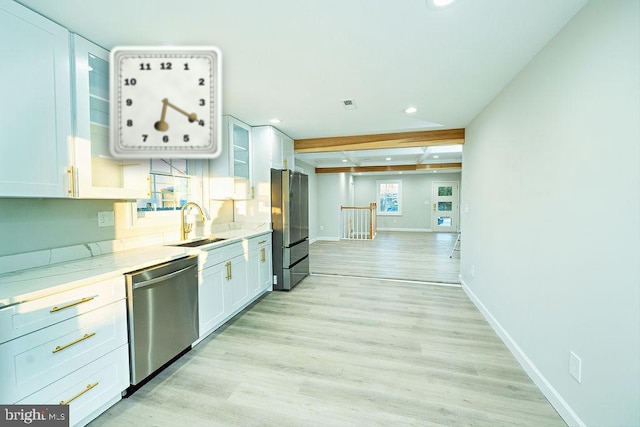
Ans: 6:20
